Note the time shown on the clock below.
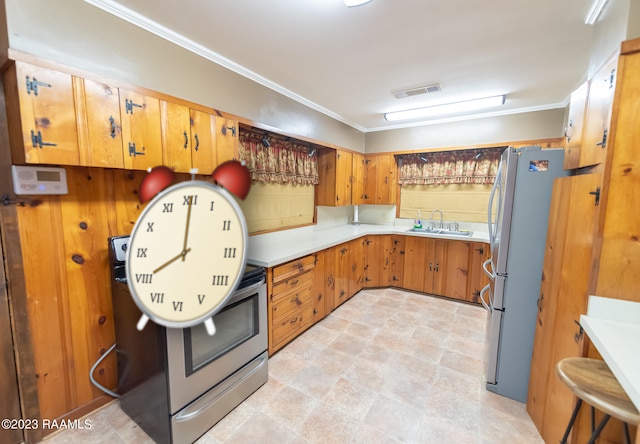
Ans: 8:00
